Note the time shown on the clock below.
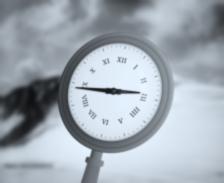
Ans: 2:44
